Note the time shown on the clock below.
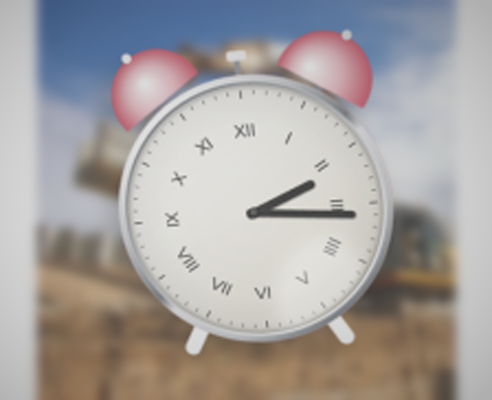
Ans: 2:16
